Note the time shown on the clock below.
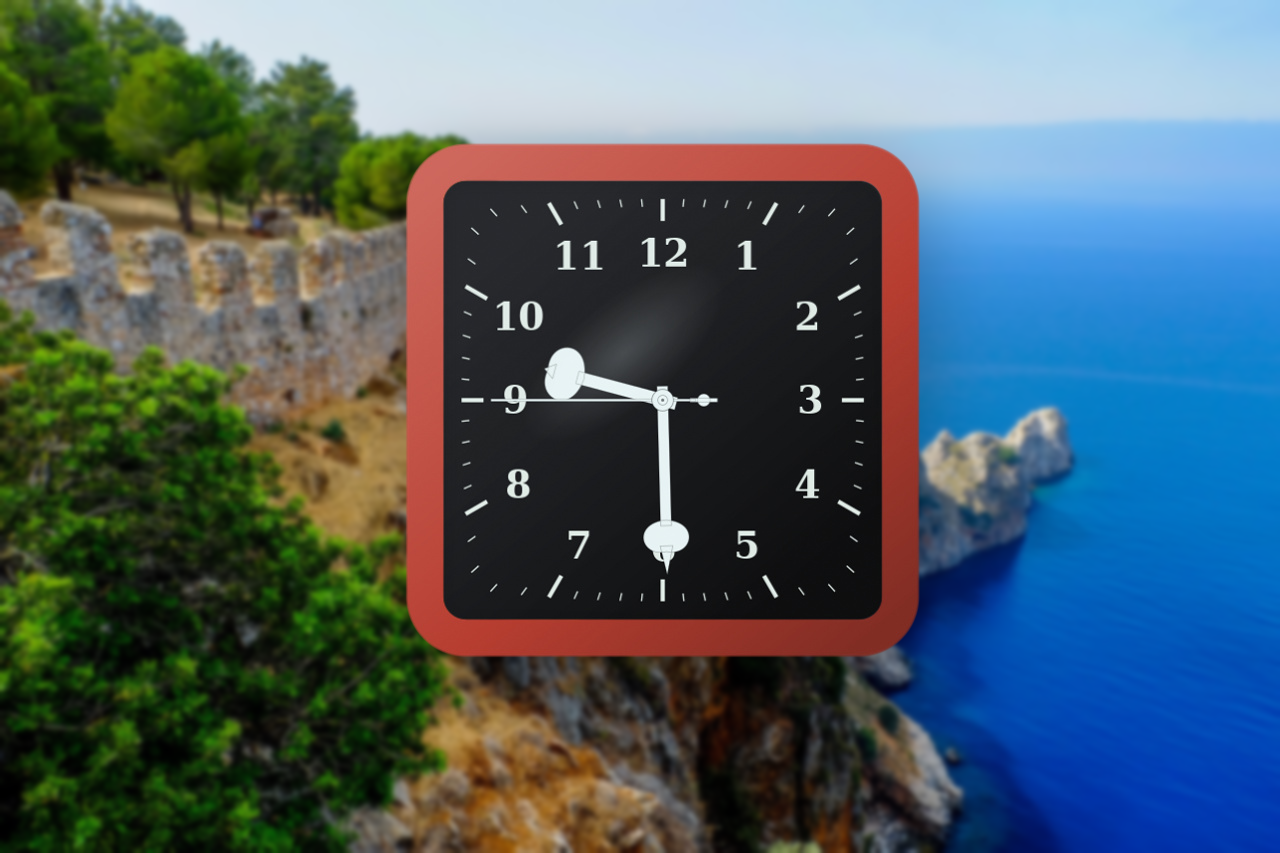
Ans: 9:29:45
